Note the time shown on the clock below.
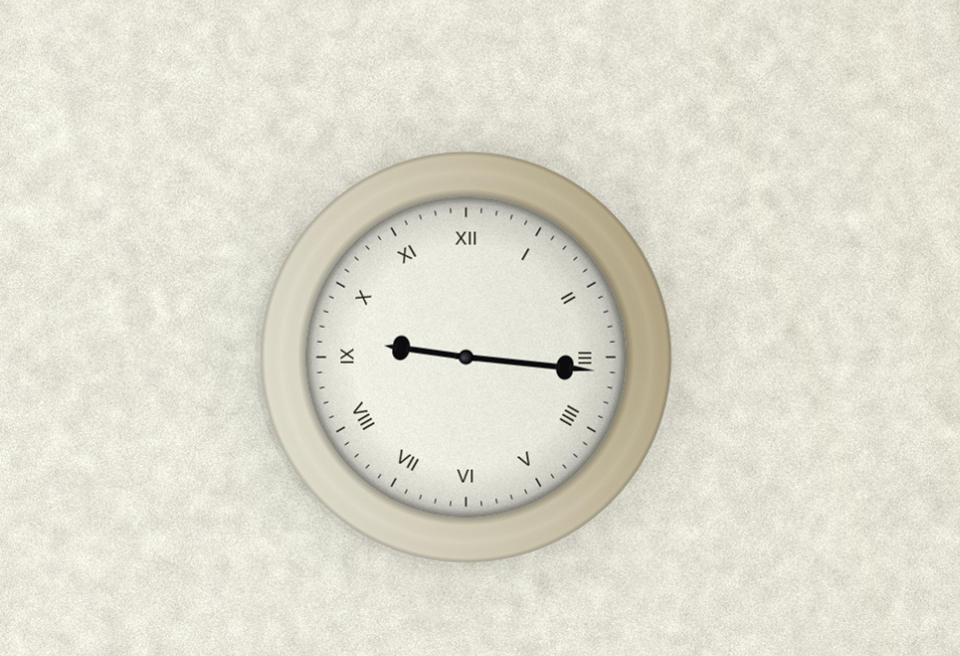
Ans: 9:16
